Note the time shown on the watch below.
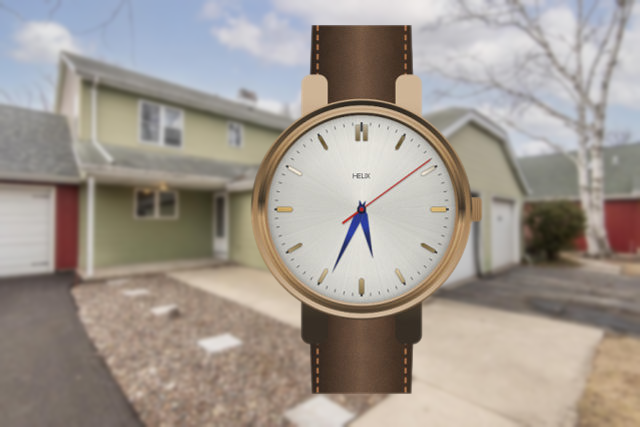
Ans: 5:34:09
